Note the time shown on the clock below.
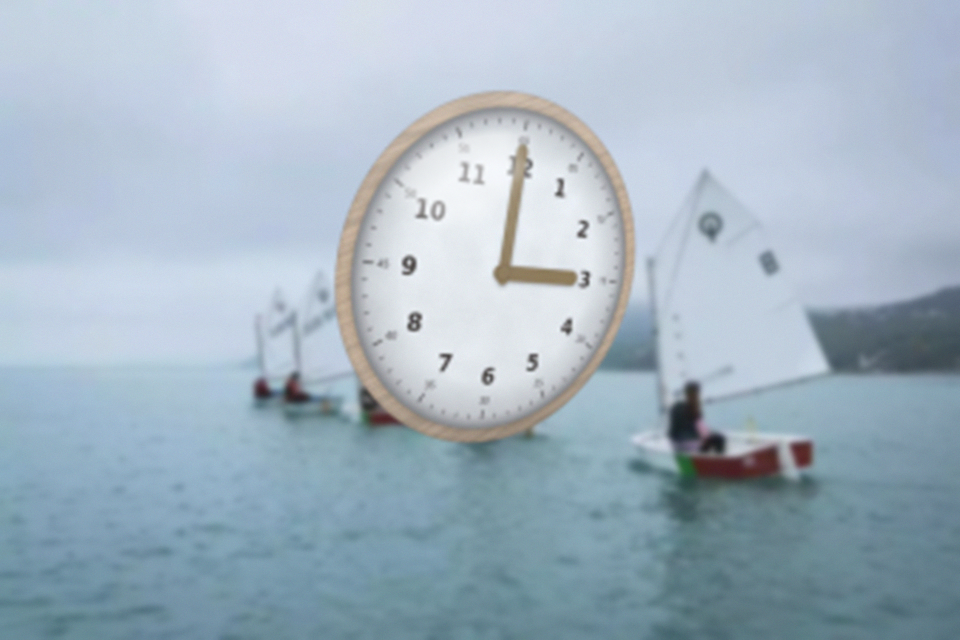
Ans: 3:00
